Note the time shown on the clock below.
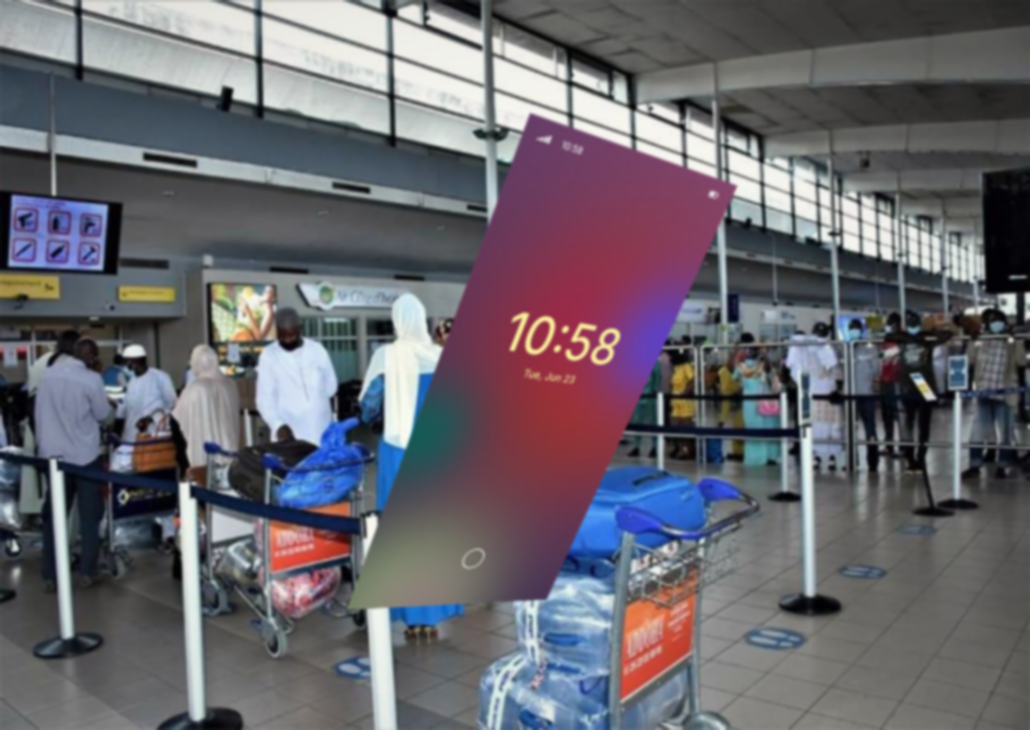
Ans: 10:58
